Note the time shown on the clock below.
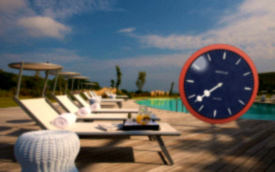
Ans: 7:38
